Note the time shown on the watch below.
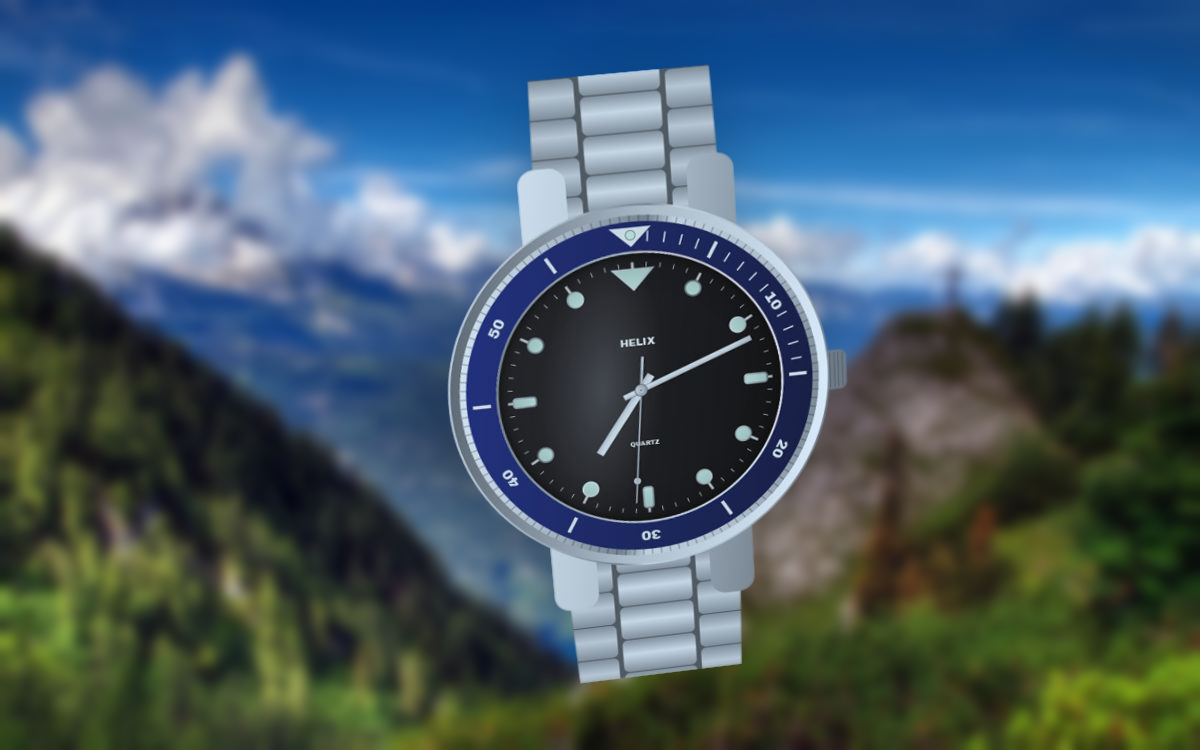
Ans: 7:11:31
